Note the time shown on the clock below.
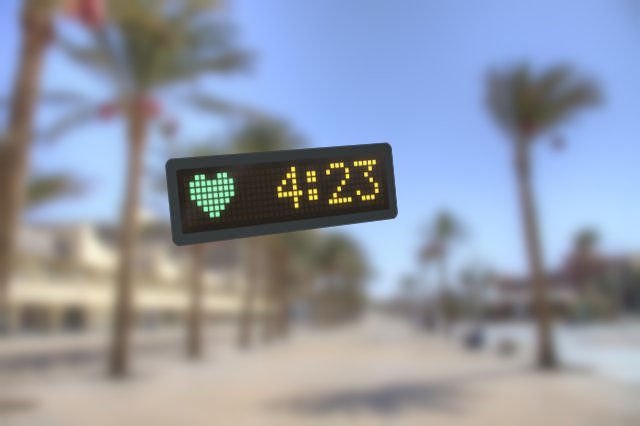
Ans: 4:23
